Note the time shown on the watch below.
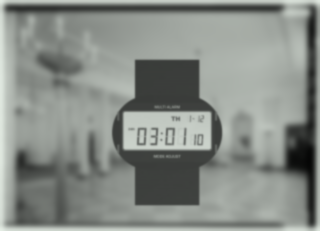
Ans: 3:01:10
